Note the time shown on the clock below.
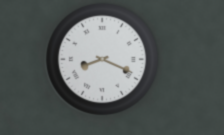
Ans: 8:19
